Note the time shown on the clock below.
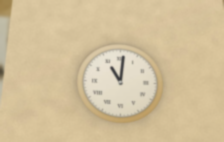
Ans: 11:01
